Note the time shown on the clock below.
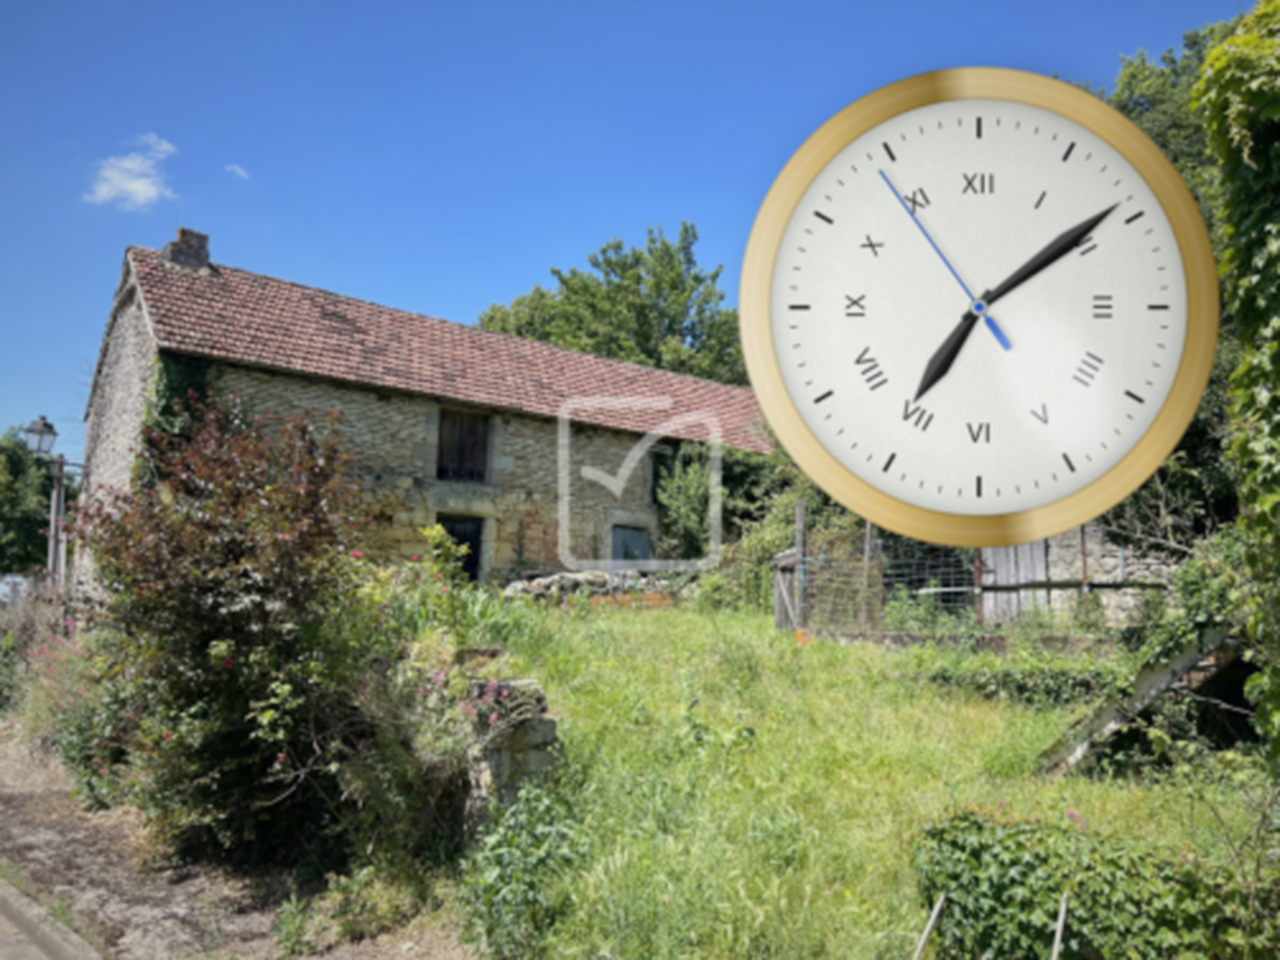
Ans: 7:08:54
